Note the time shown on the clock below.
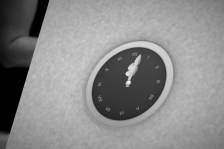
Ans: 12:02
